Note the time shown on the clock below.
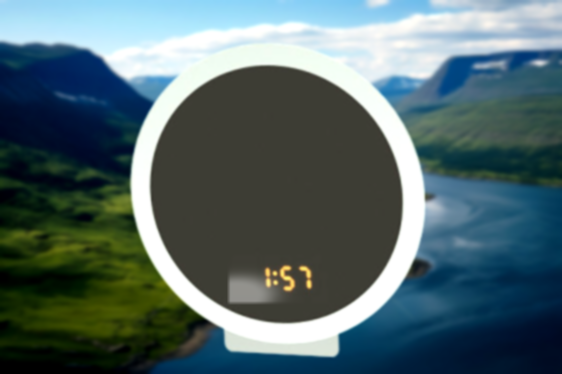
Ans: 1:57
